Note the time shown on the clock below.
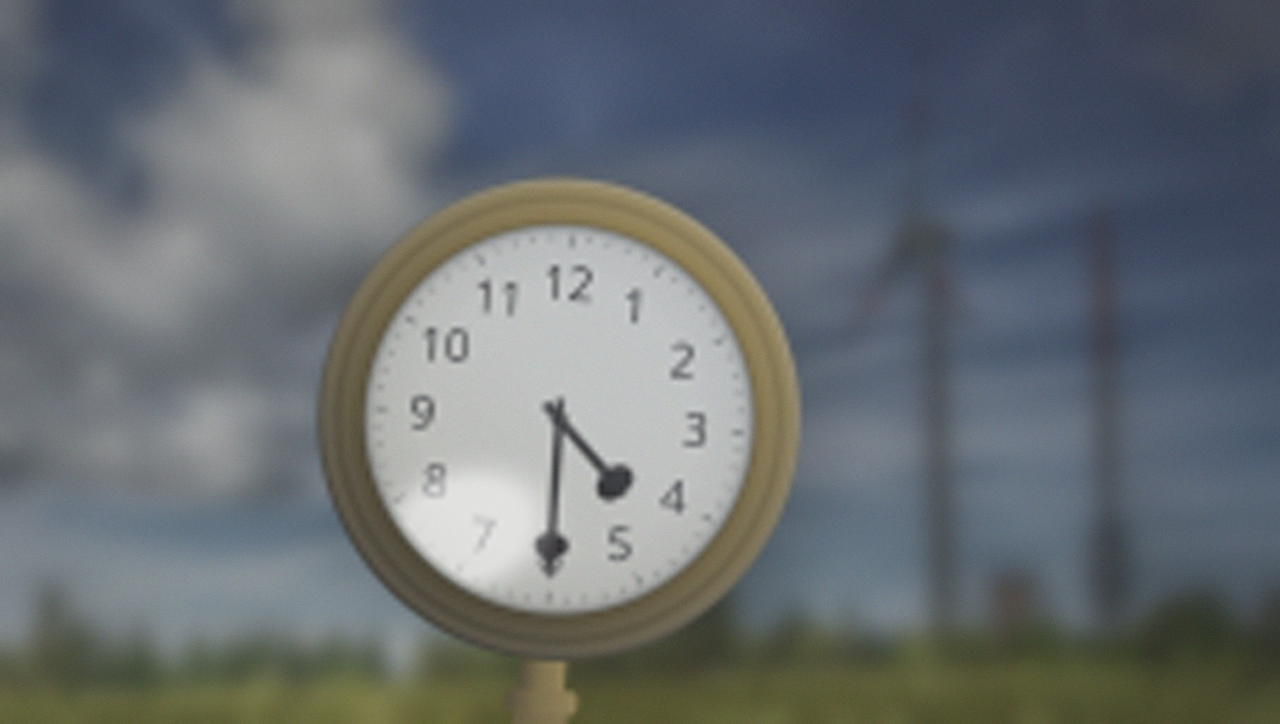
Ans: 4:30
